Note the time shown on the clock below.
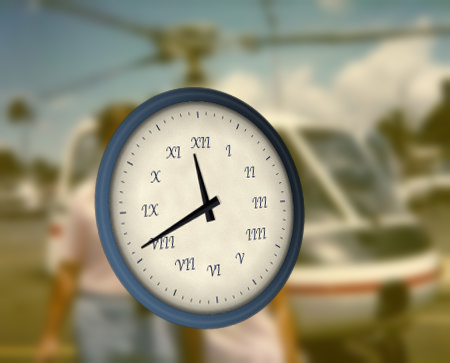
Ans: 11:41
